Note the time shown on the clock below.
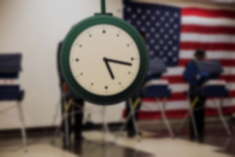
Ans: 5:17
